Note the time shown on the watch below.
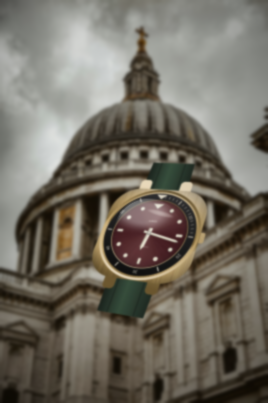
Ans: 6:17
